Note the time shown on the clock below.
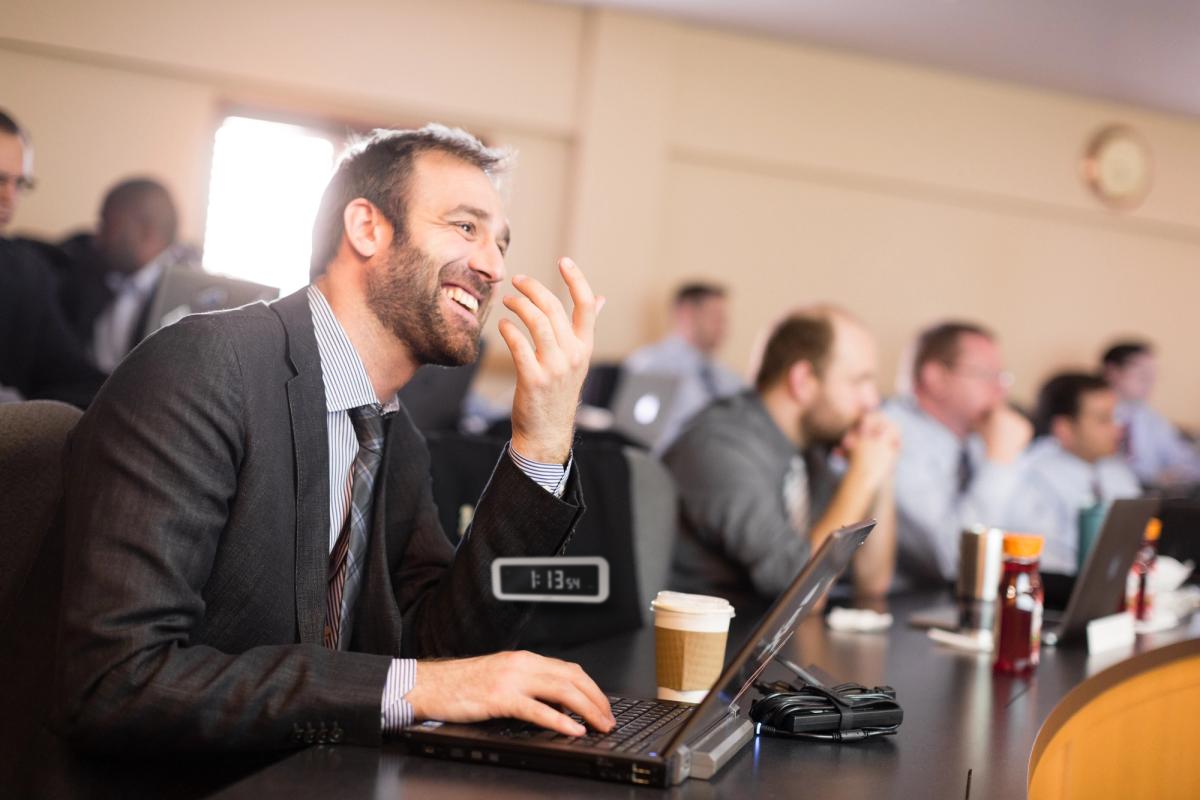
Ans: 1:13
